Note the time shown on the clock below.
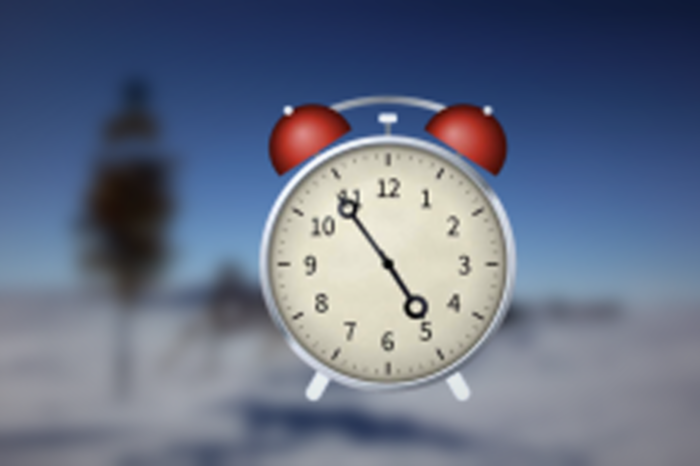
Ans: 4:54
